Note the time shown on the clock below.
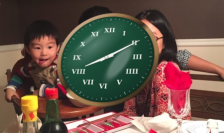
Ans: 8:10
